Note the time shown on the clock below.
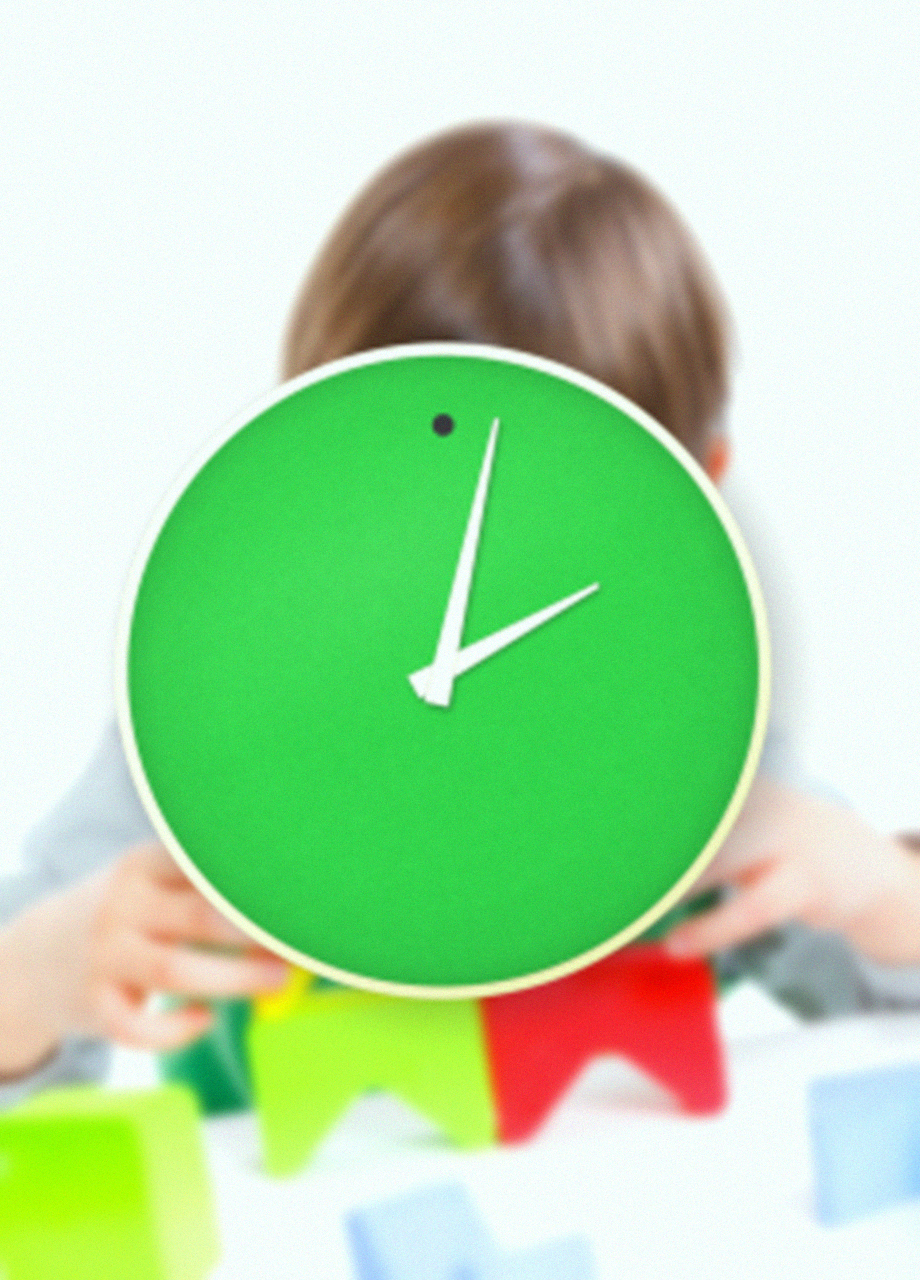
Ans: 2:02
